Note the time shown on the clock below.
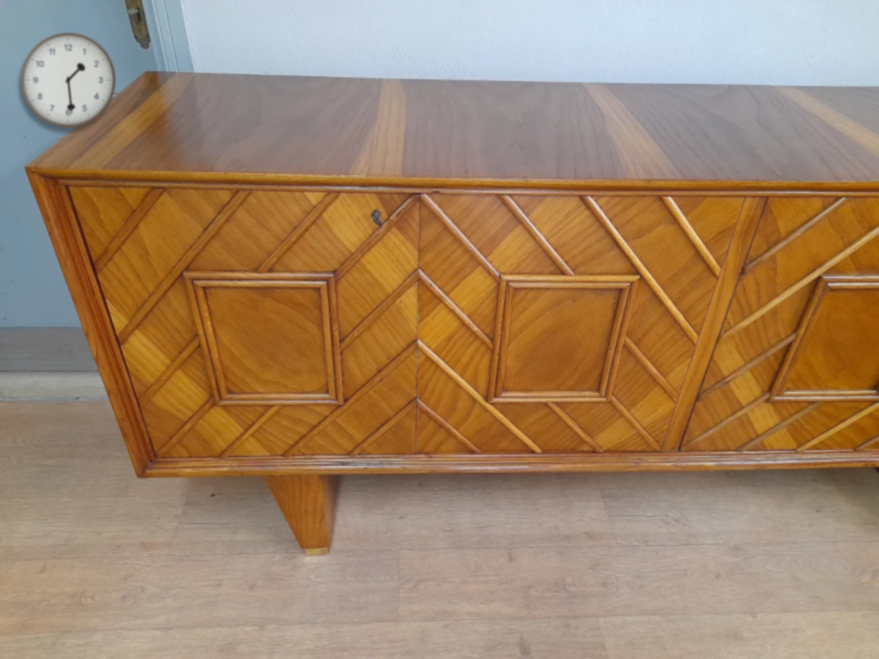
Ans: 1:29
